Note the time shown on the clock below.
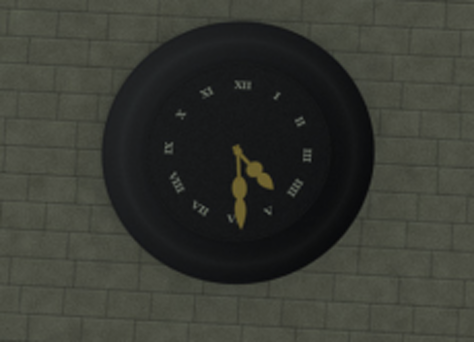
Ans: 4:29
